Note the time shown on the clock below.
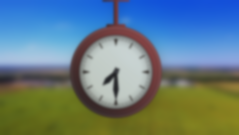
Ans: 7:30
